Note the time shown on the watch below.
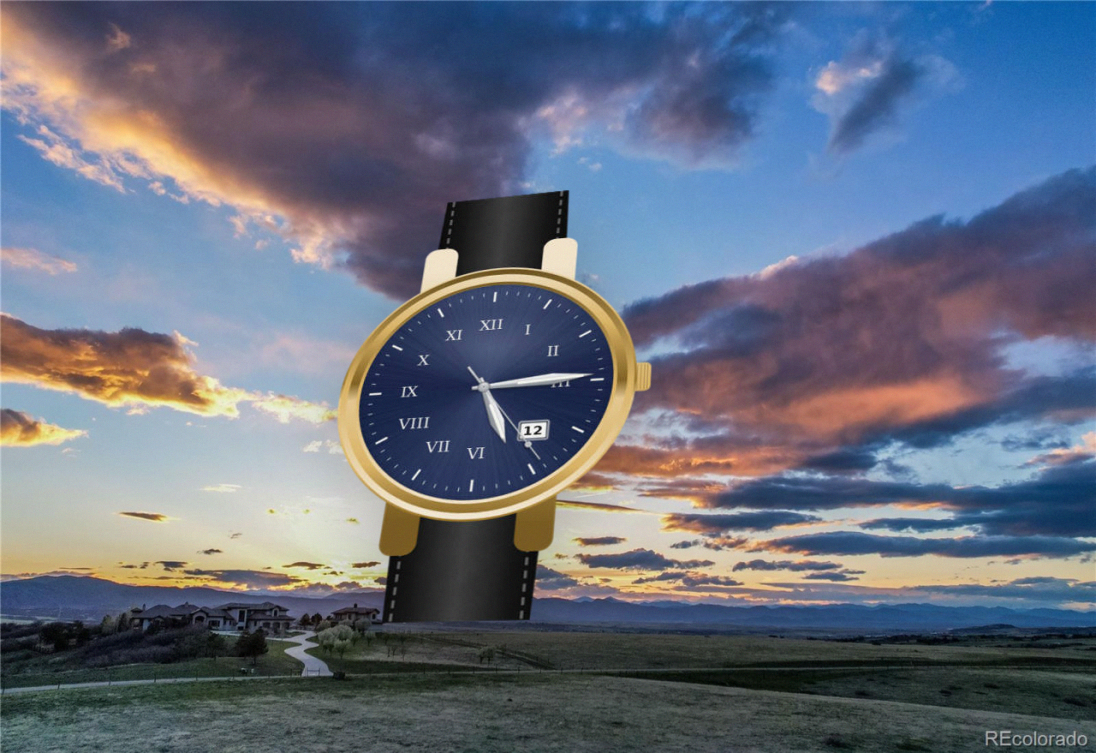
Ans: 5:14:24
